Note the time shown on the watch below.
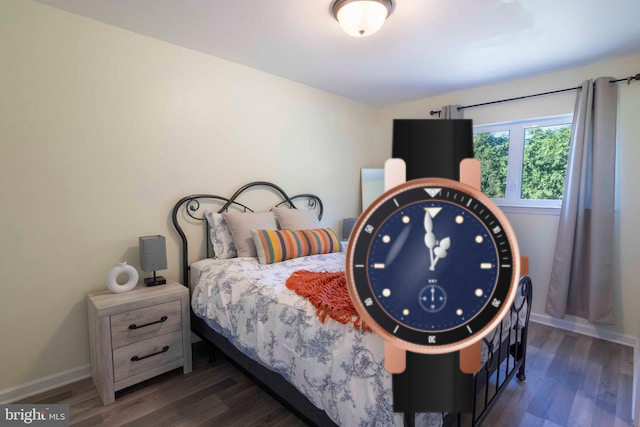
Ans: 12:59
